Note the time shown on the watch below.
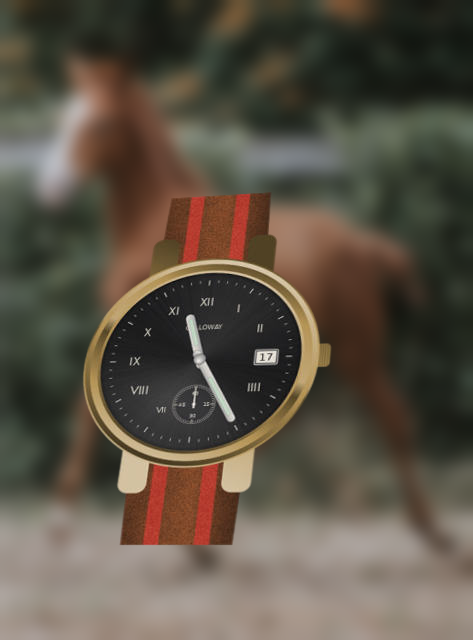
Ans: 11:25
